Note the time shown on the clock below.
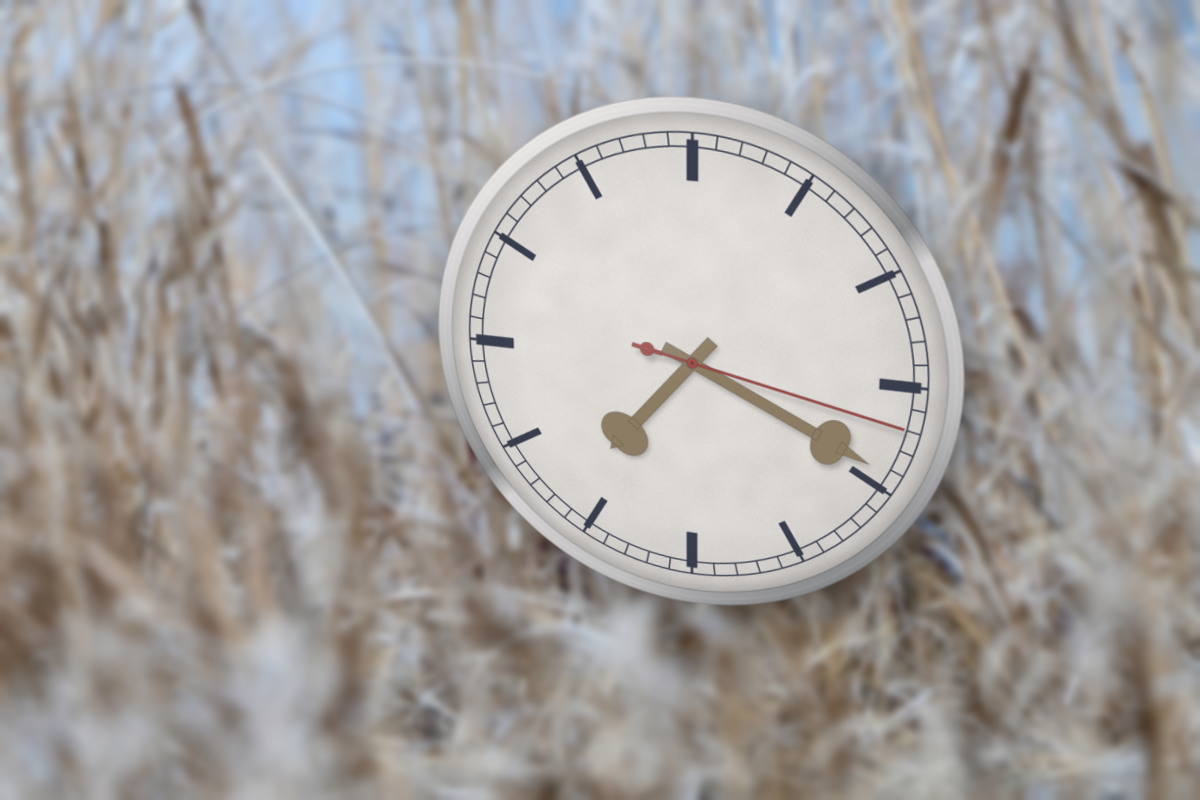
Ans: 7:19:17
